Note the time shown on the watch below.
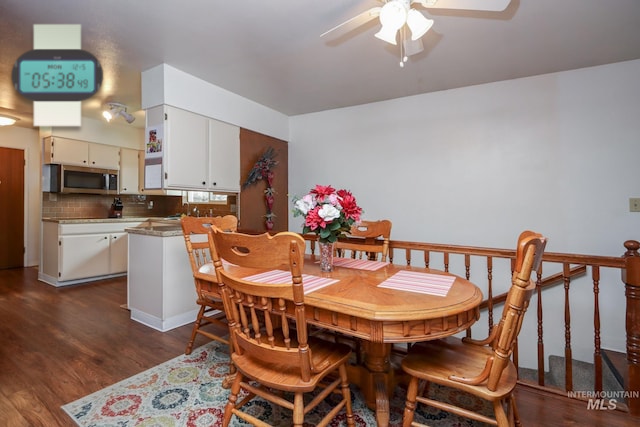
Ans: 5:38
